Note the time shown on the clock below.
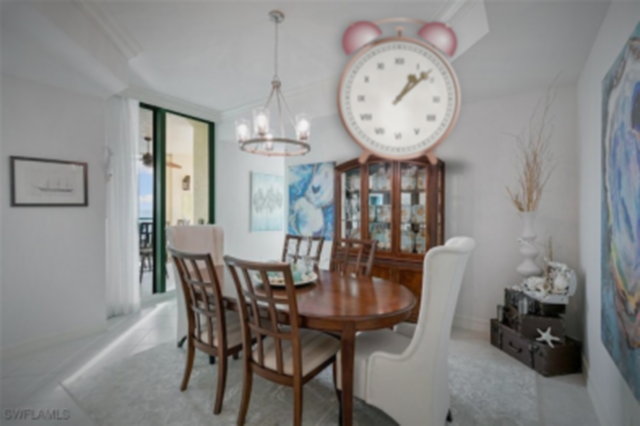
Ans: 1:08
